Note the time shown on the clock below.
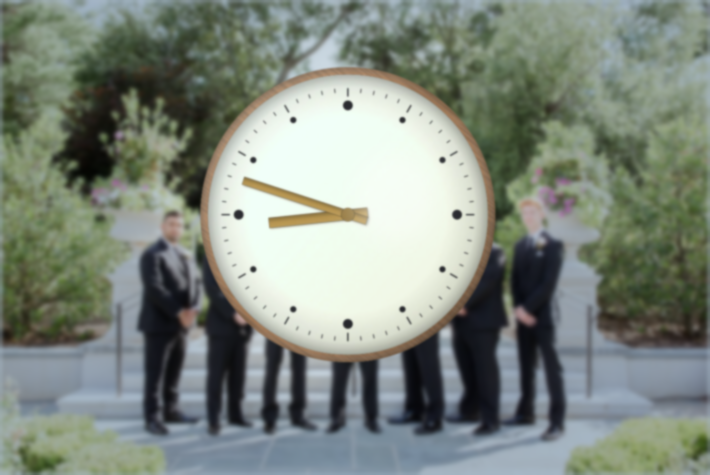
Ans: 8:48
